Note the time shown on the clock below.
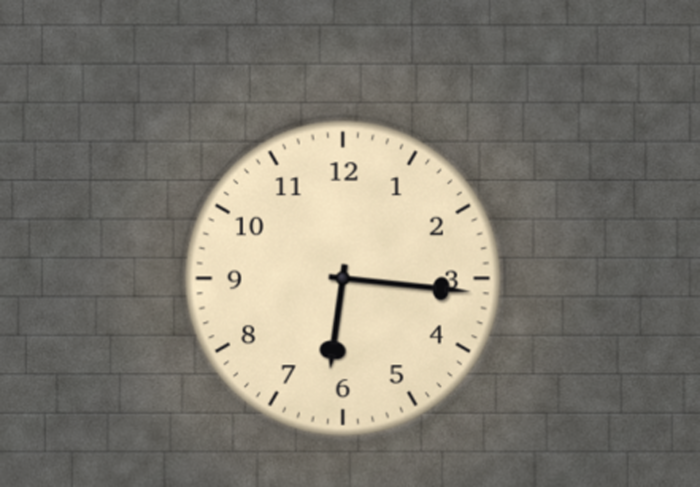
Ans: 6:16
